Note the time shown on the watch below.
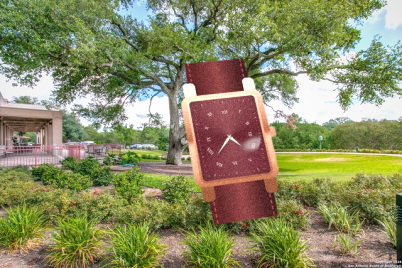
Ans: 4:37
